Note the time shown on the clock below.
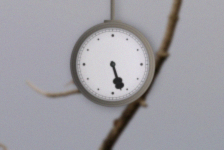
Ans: 5:27
